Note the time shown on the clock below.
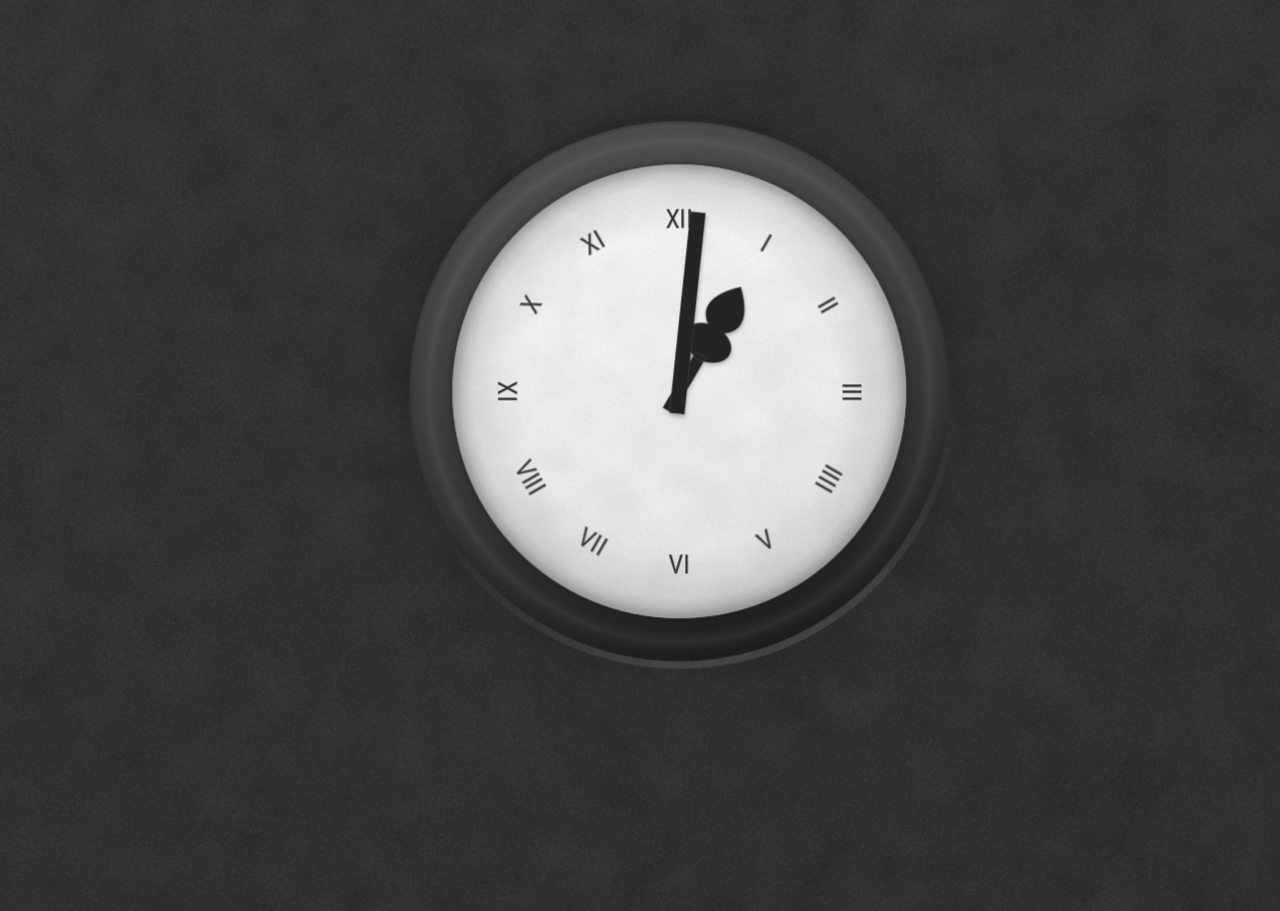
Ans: 1:01
